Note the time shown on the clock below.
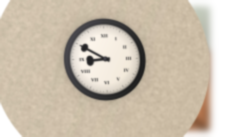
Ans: 8:50
